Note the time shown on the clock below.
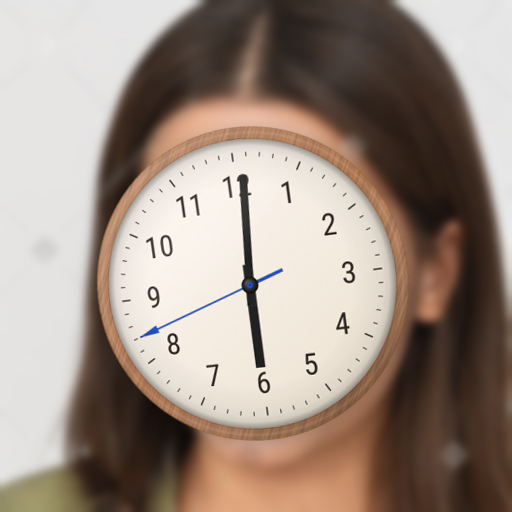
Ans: 6:00:42
